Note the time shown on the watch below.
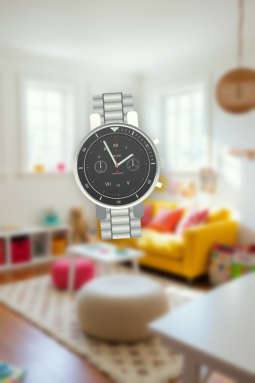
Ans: 1:56
